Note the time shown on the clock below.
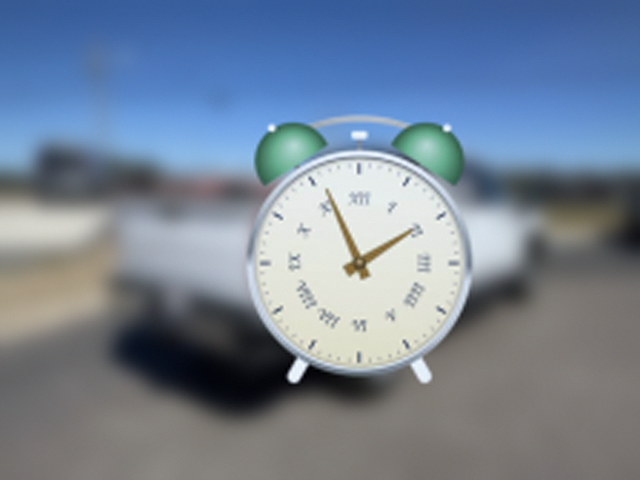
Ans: 1:56
